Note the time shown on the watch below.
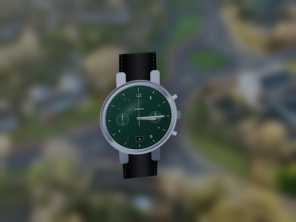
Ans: 3:15
